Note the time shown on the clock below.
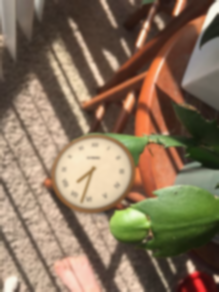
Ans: 7:32
